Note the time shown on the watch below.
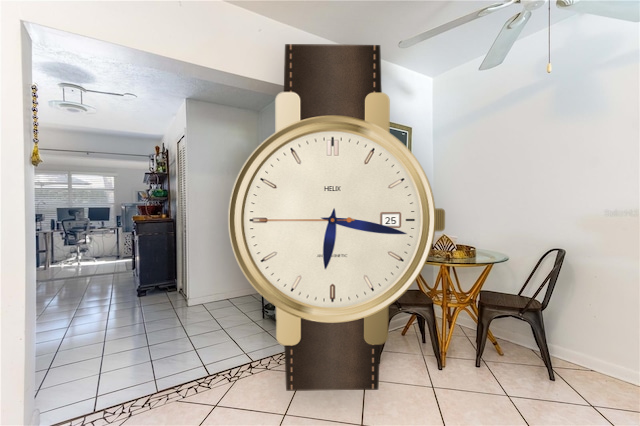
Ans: 6:16:45
